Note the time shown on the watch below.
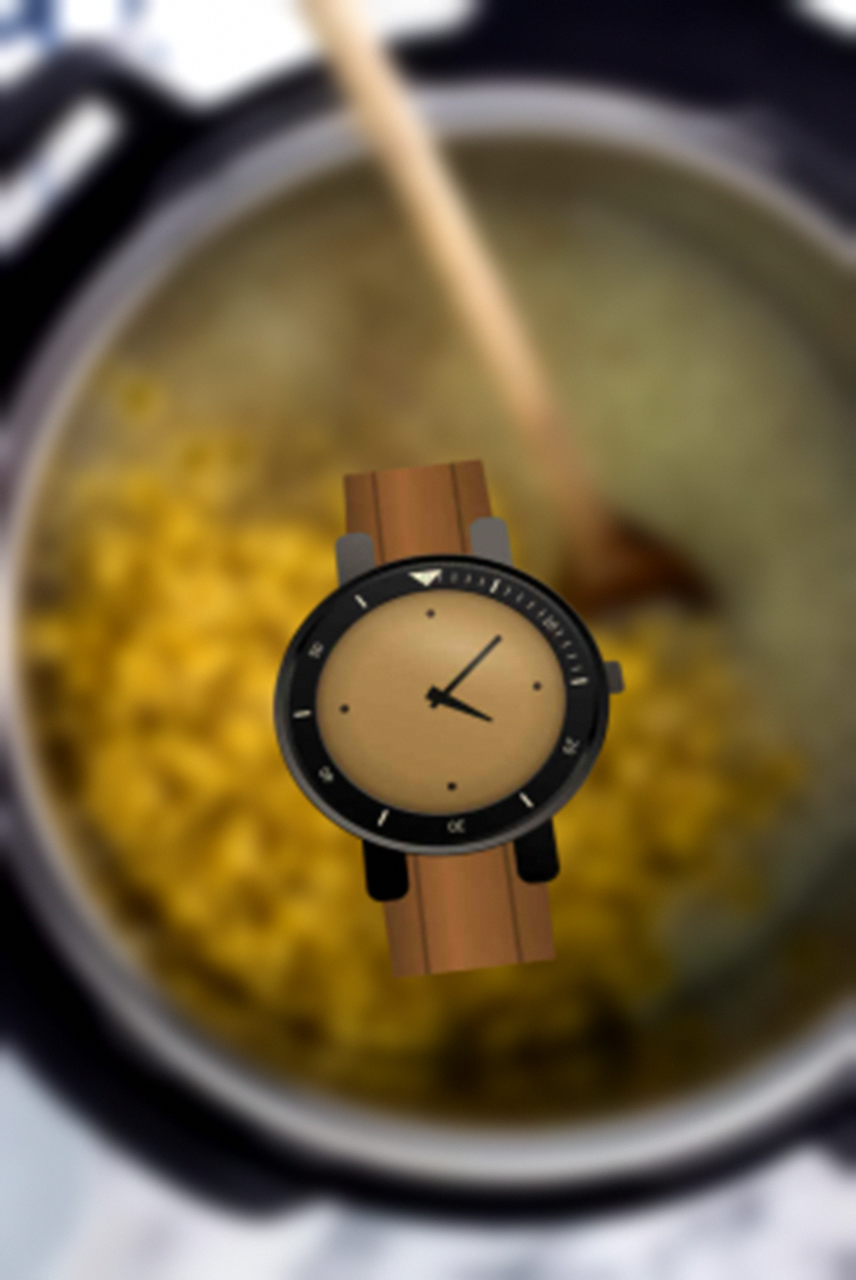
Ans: 4:08
